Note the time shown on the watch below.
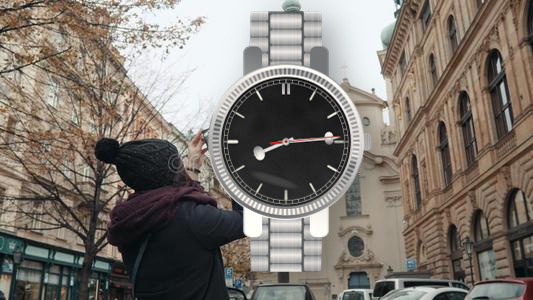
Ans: 8:14:14
